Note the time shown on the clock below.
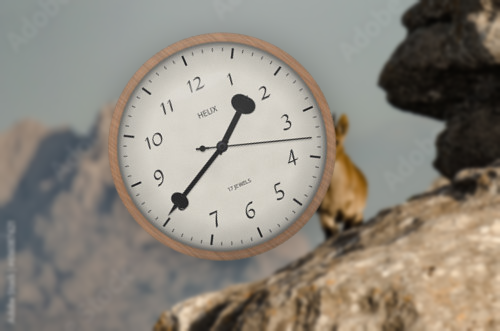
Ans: 1:40:18
